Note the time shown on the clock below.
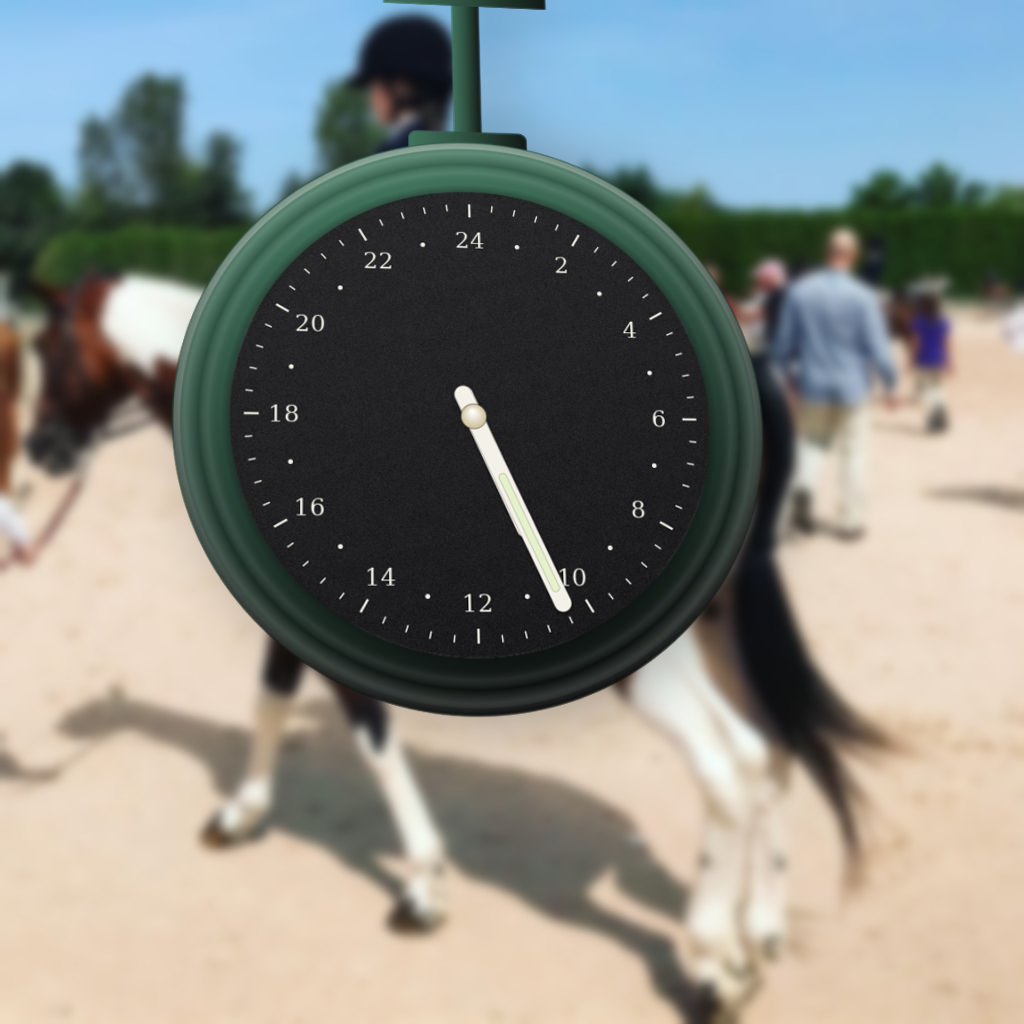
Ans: 10:26
